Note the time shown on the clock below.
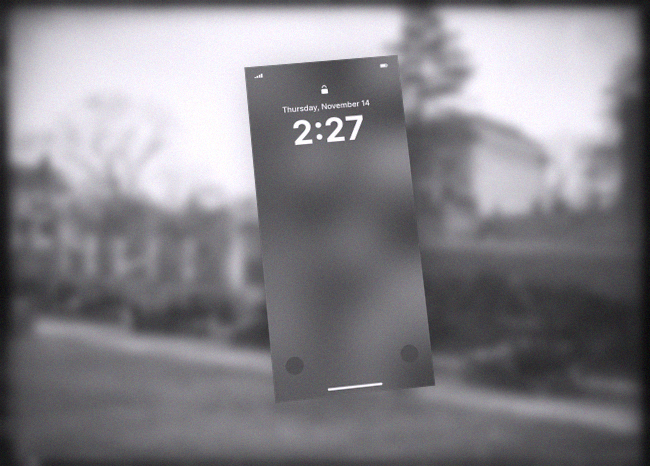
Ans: 2:27
